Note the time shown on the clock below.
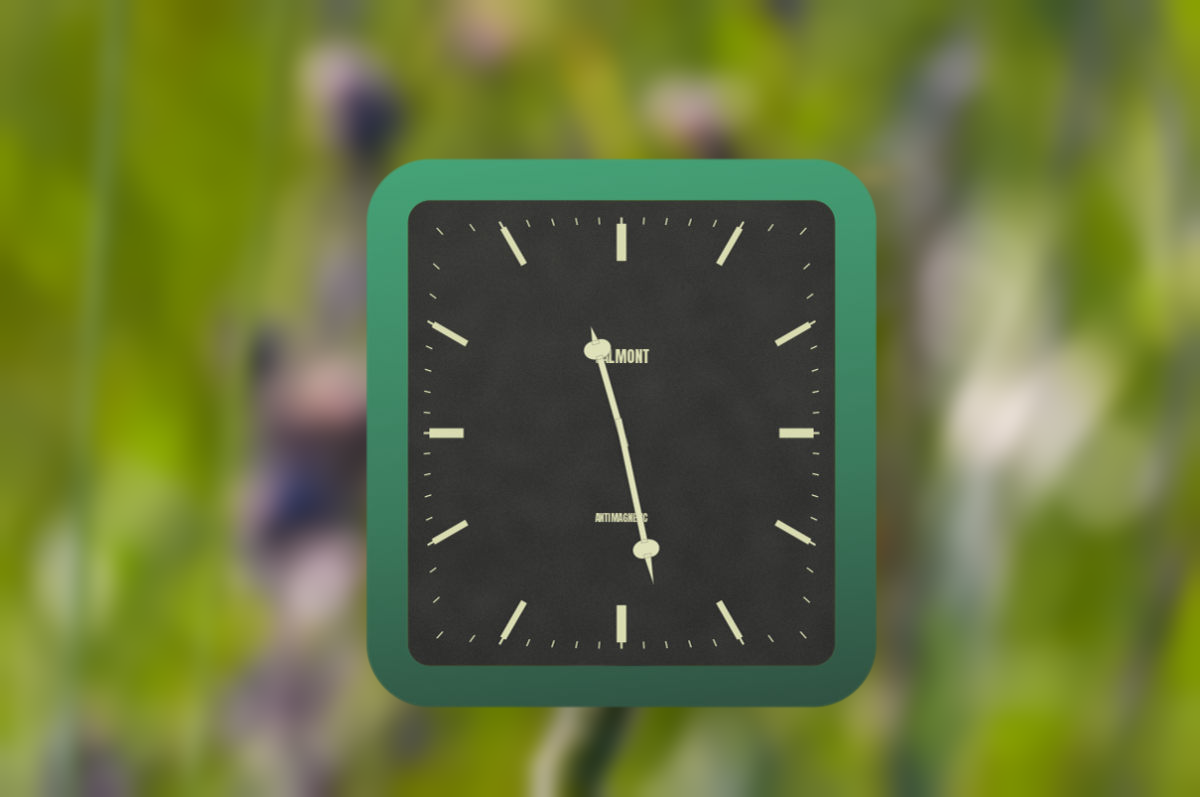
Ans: 11:28
